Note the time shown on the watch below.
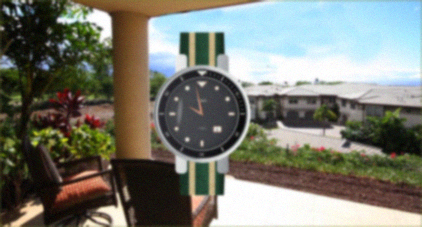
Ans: 9:58
